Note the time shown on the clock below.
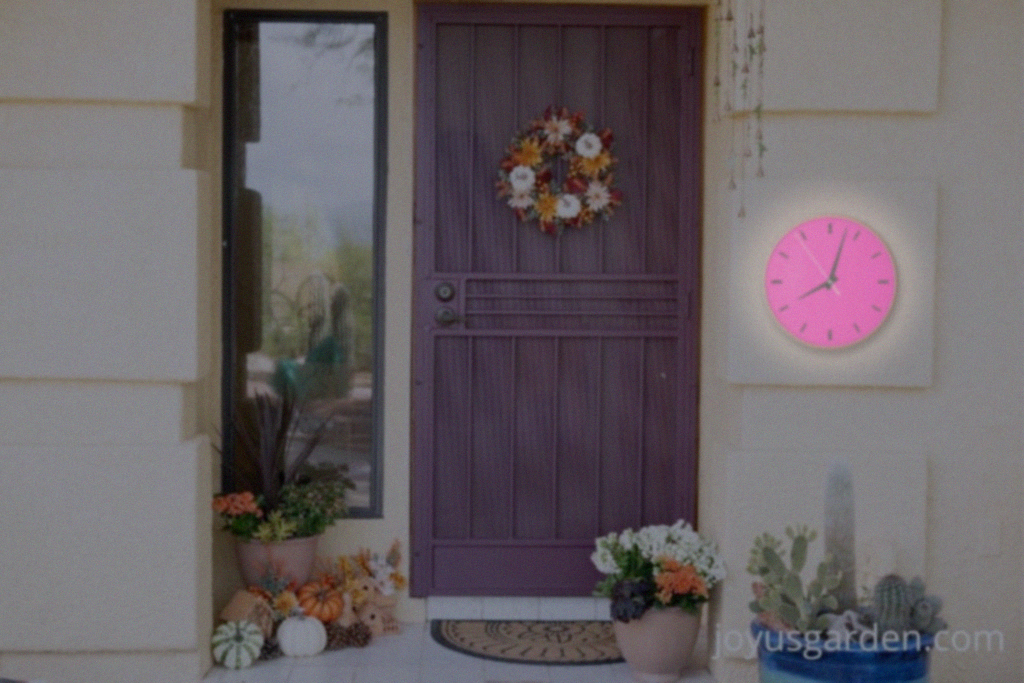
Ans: 8:02:54
